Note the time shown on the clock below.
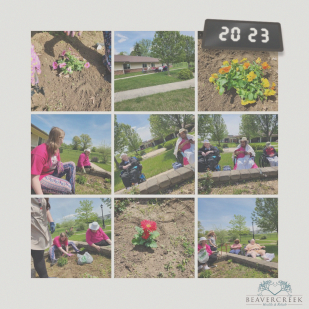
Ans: 20:23
